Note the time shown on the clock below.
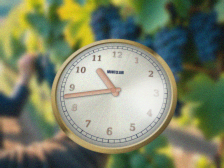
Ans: 10:43
